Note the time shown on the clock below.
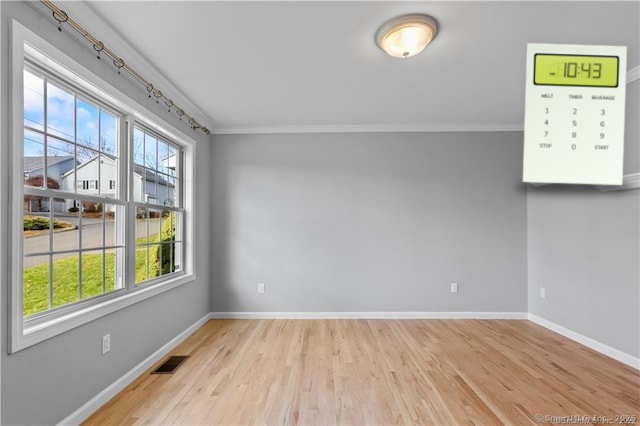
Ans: 10:43
